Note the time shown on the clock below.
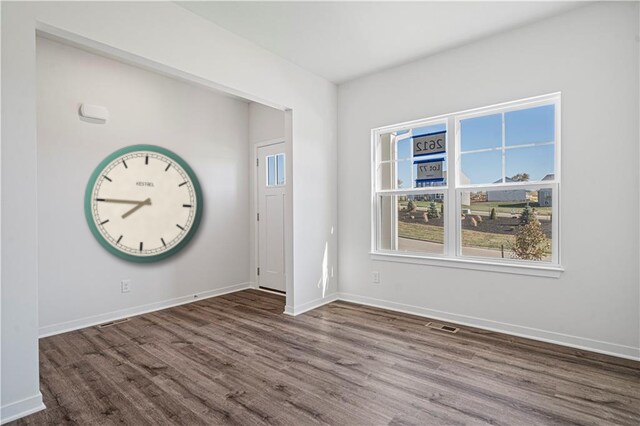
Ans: 7:45
